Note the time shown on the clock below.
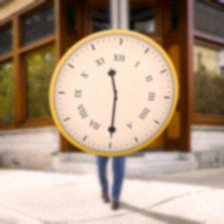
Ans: 11:30
